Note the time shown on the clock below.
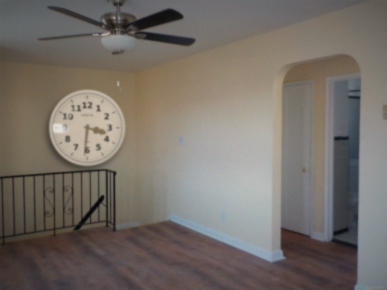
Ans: 3:31
